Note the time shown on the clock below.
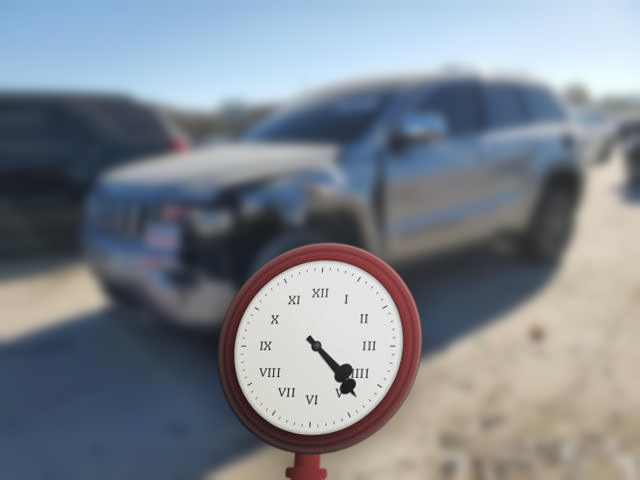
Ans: 4:23
